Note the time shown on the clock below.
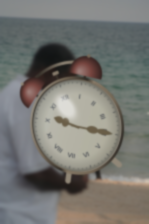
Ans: 10:20
